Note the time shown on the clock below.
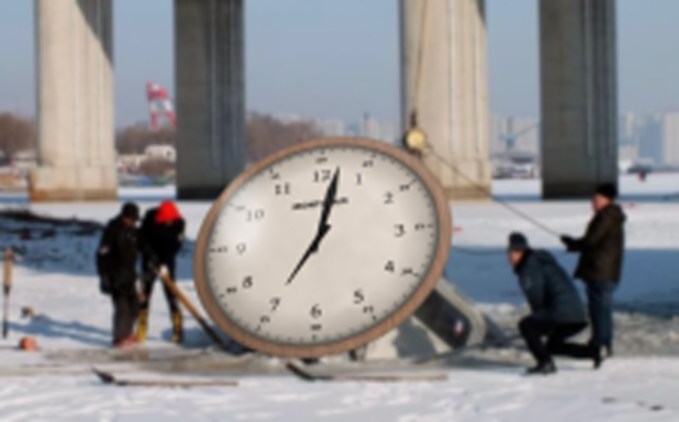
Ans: 7:02
